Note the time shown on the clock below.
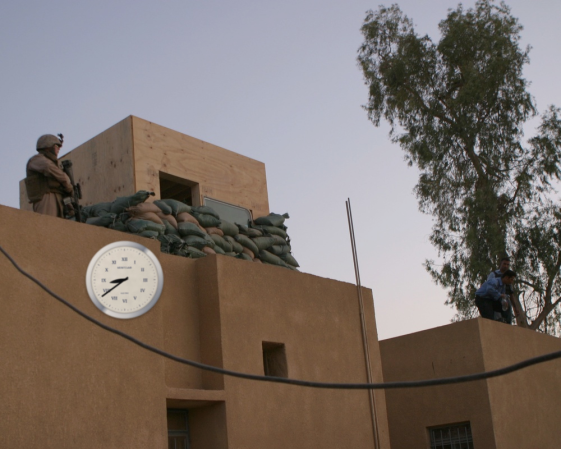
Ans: 8:39
